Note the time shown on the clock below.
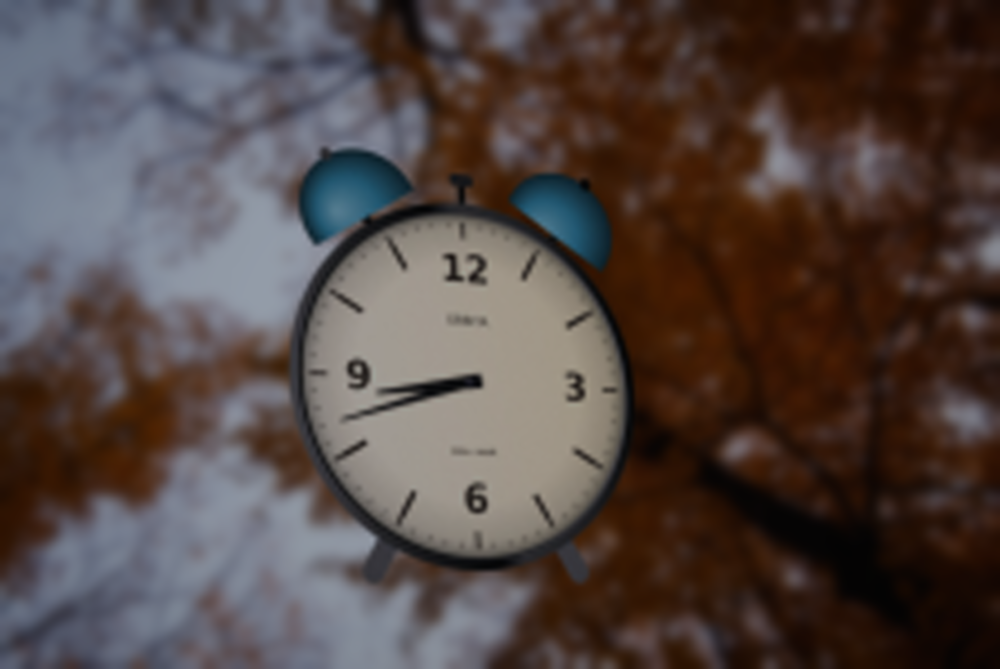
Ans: 8:42
